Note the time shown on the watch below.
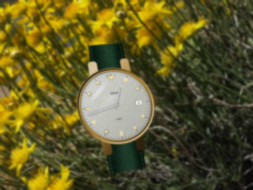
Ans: 12:43
